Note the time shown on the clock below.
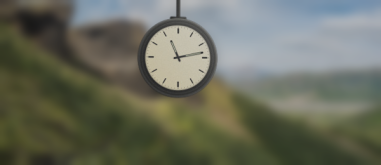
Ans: 11:13
